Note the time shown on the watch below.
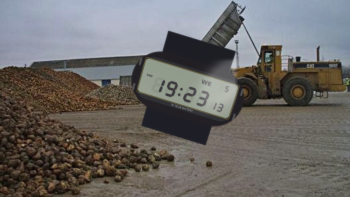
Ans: 19:23:13
